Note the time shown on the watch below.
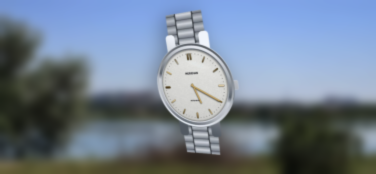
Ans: 5:20
